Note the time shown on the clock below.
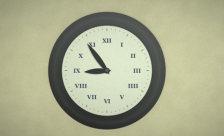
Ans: 8:54
